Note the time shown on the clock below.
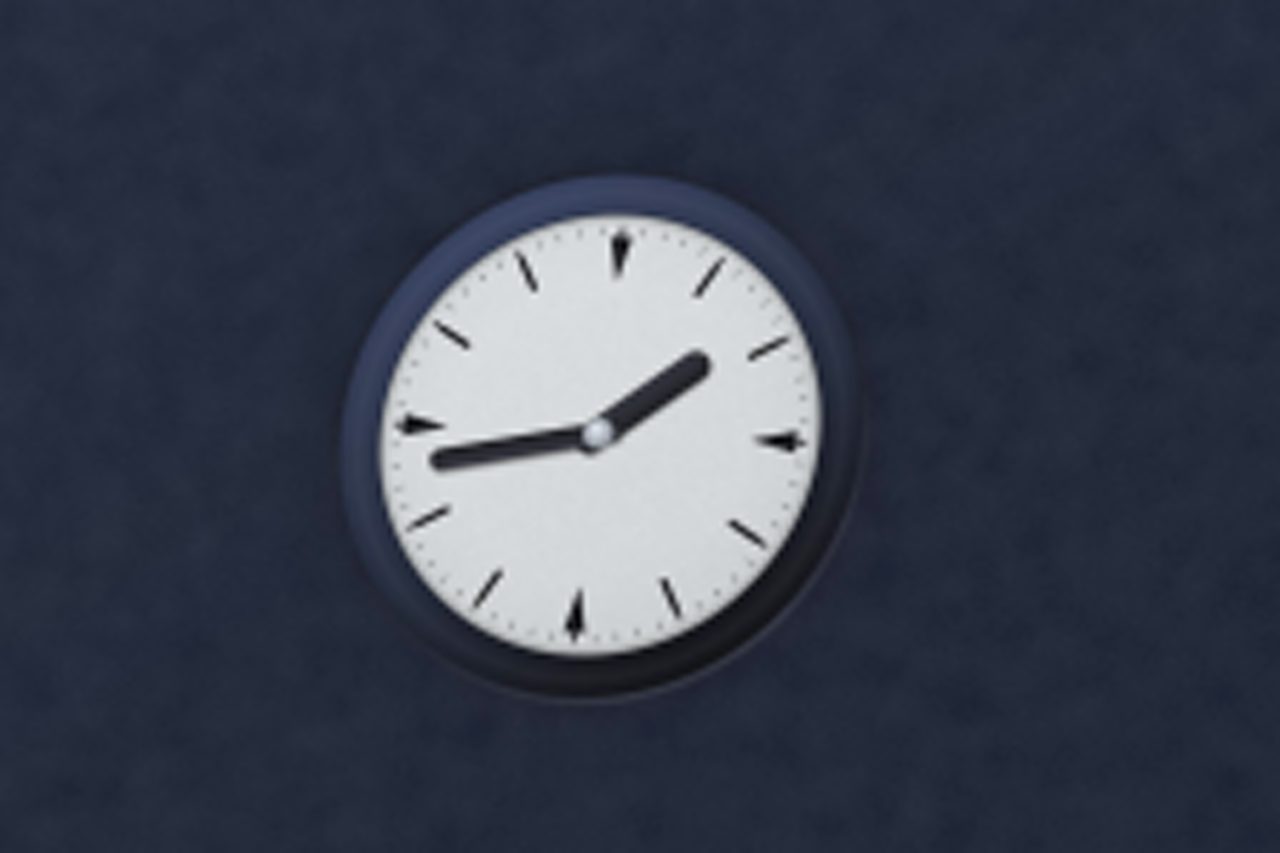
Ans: 1:43
